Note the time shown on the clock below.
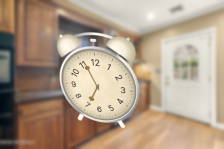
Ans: 6:56
